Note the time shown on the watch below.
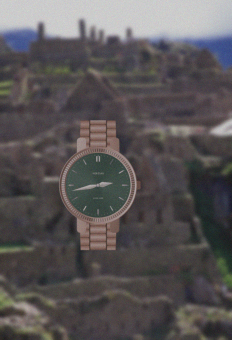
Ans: 2:43
